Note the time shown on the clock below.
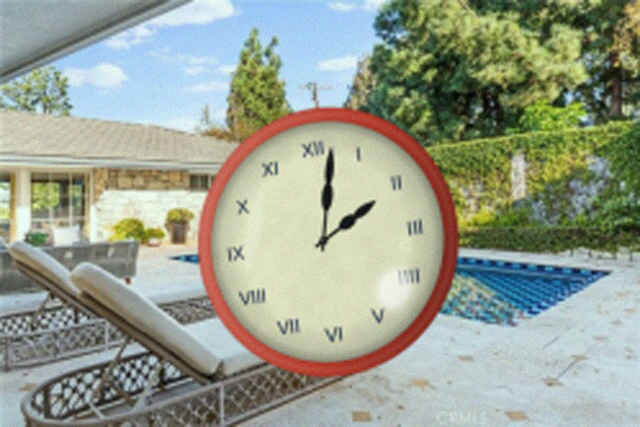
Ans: 2:02
